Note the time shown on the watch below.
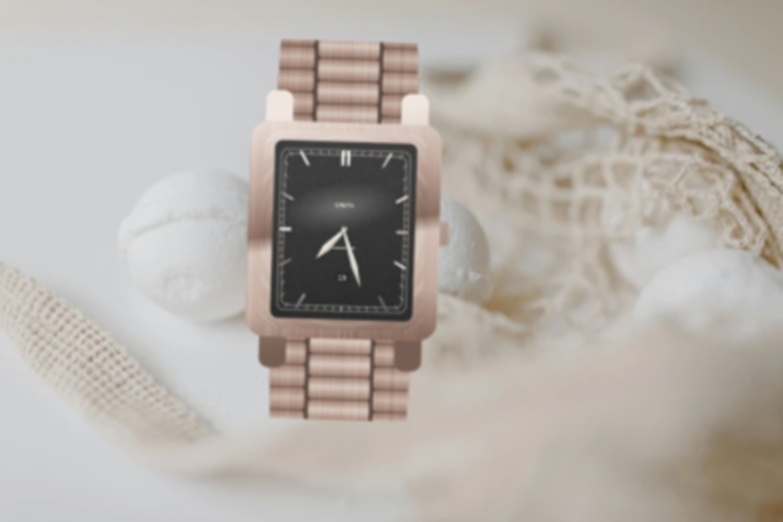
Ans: 7:27
